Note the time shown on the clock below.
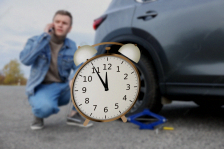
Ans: 11:55
